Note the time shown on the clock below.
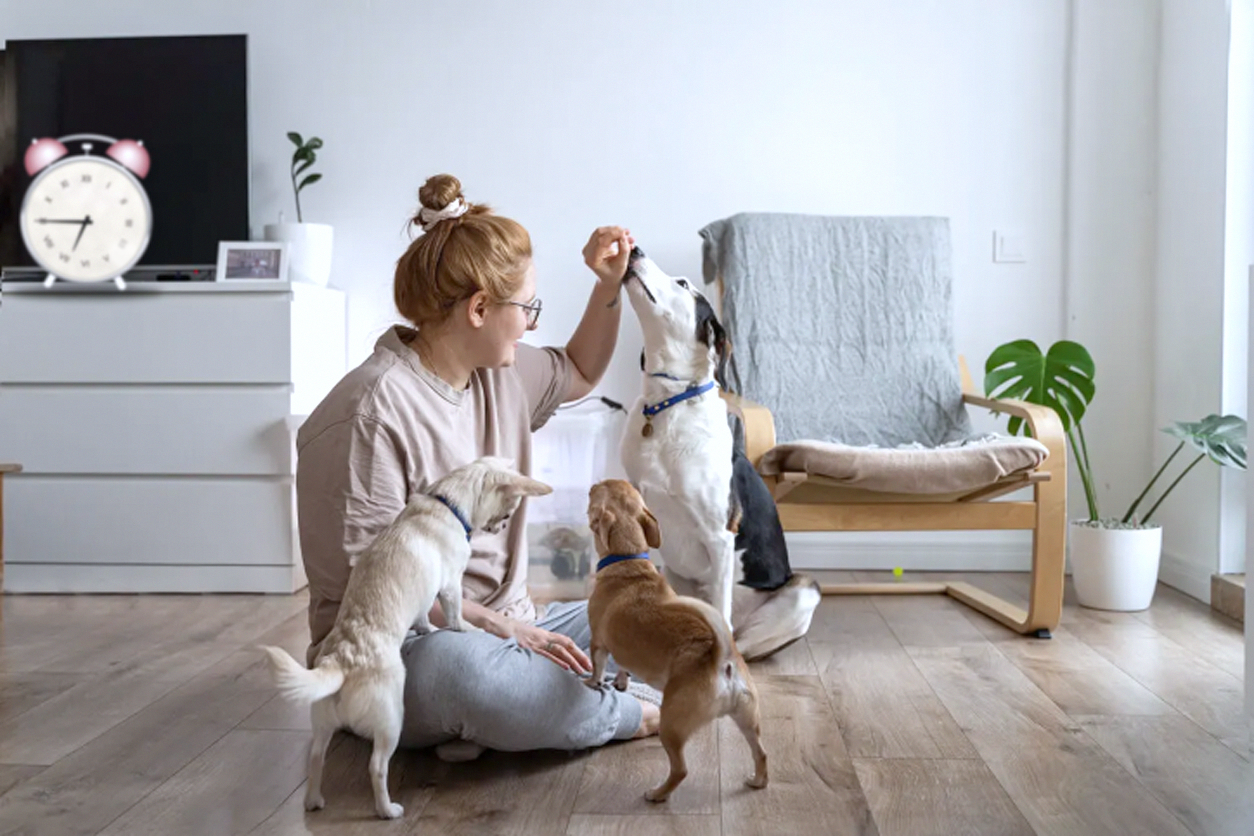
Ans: 6:45
